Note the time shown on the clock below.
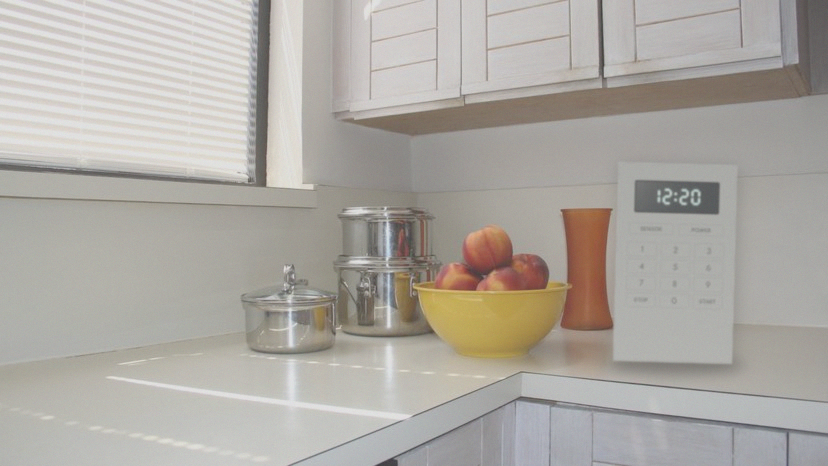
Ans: 12:20
